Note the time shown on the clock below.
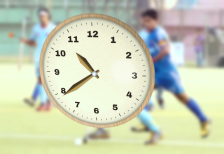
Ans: 10:39
